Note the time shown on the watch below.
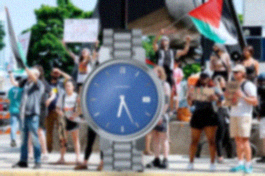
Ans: 6:26
